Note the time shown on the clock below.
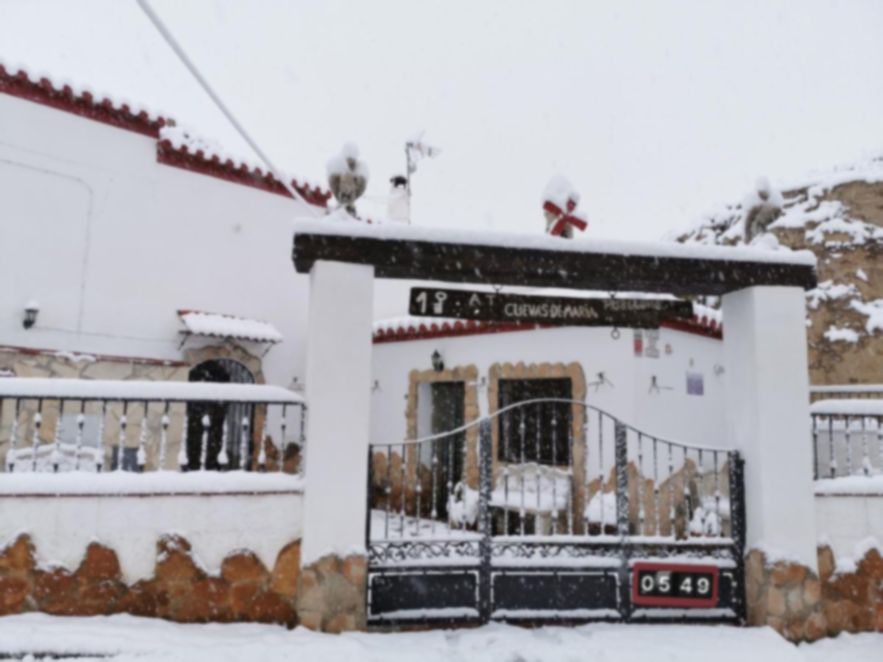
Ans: 5:49
